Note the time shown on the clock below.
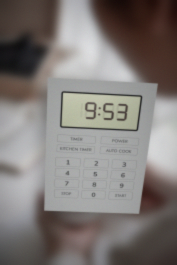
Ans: 9:53
